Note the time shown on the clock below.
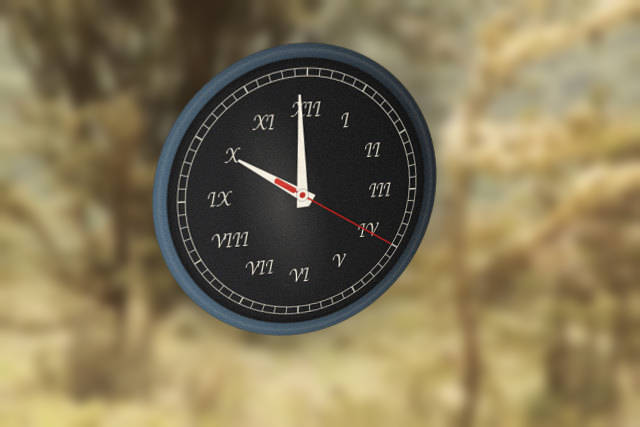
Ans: 9:59:20
